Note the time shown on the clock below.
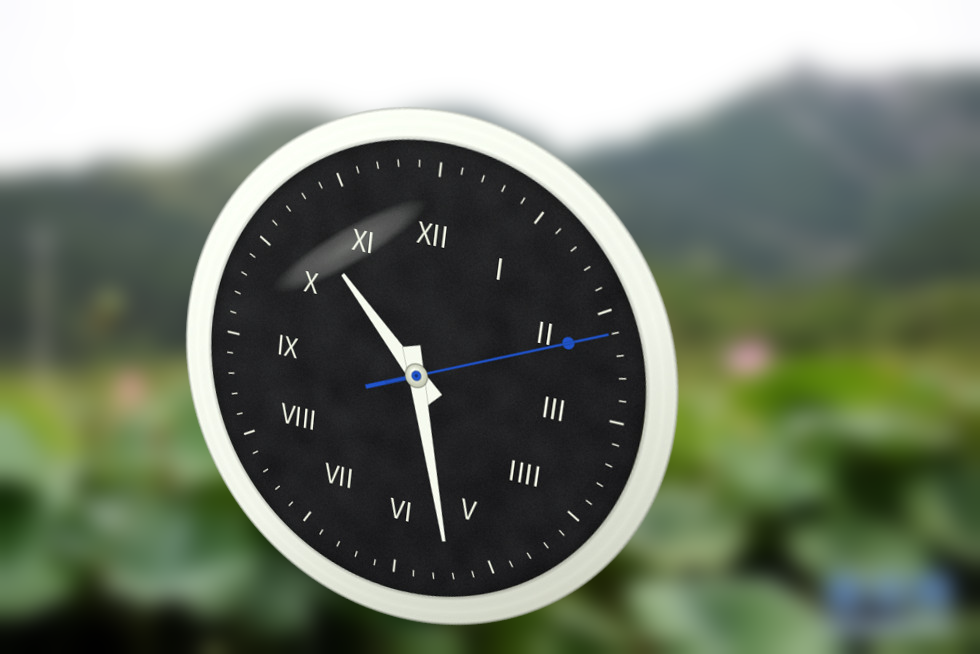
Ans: 10:27:11
